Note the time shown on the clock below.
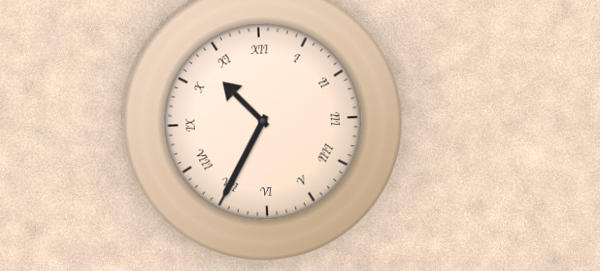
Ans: 10:35
